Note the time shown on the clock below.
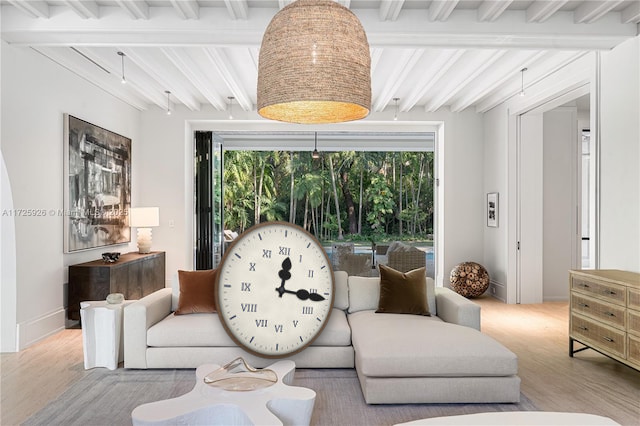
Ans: 12:16
